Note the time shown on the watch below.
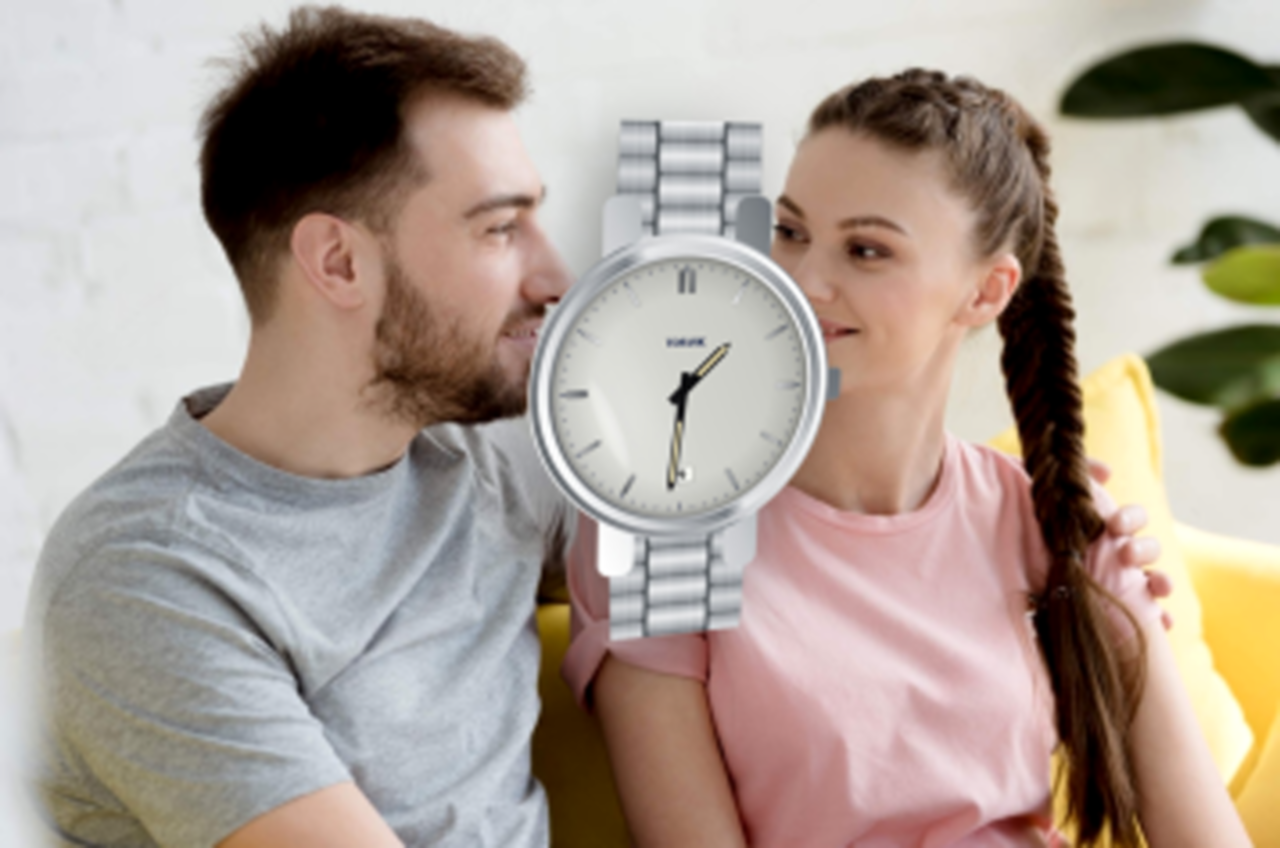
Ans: 1:31
